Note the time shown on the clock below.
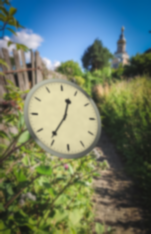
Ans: 12:36
